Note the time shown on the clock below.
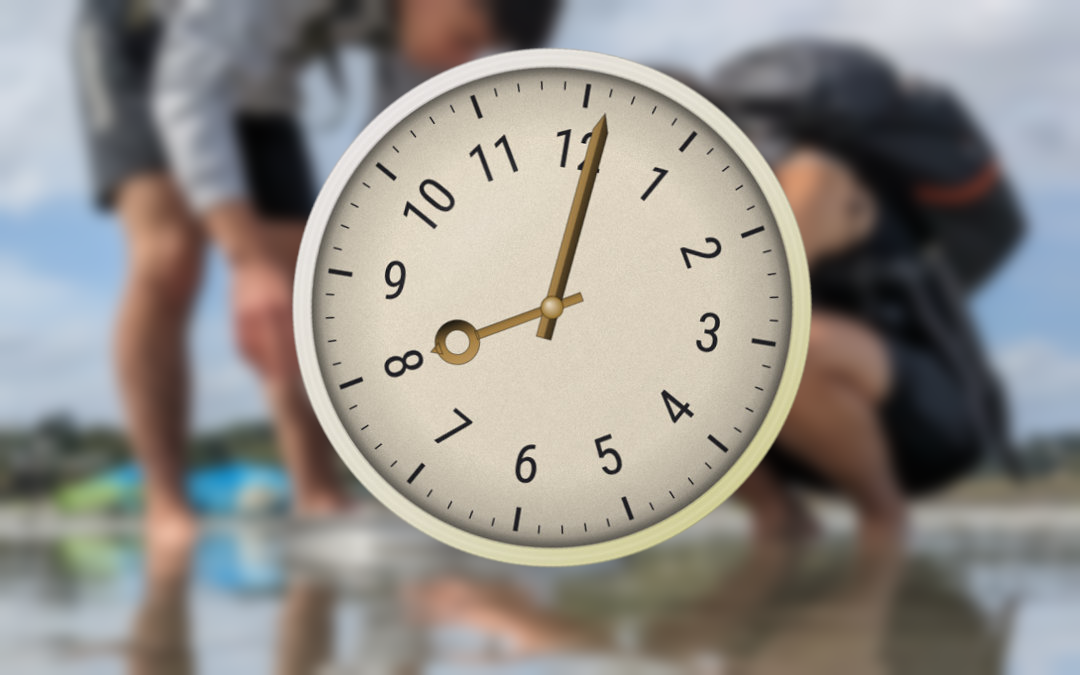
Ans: 8:01
